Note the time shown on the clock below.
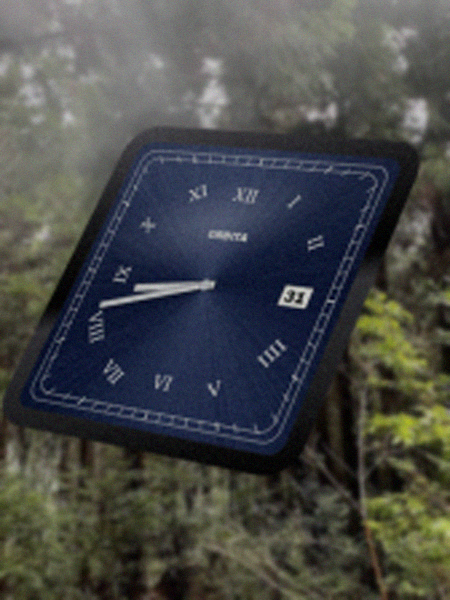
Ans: 8:42
